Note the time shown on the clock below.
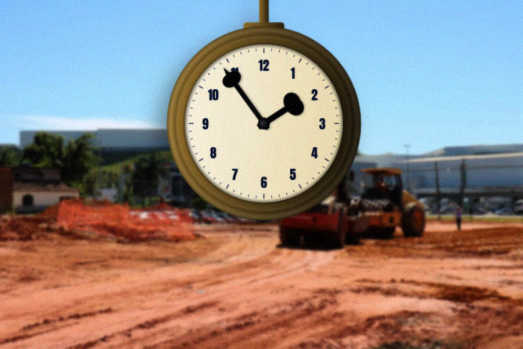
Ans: 1:54
